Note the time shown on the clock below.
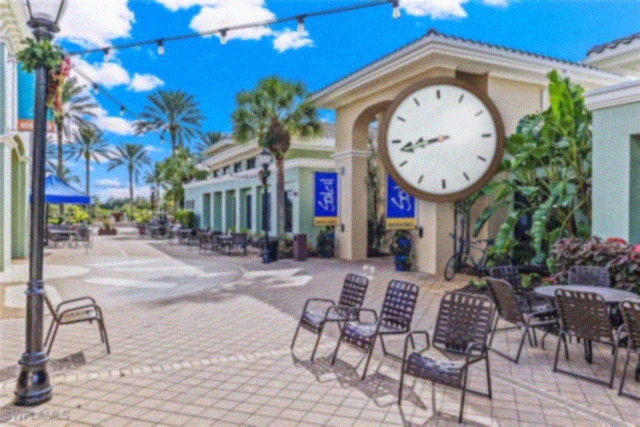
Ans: 8:43
